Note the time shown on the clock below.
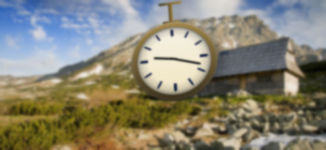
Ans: 9:18
